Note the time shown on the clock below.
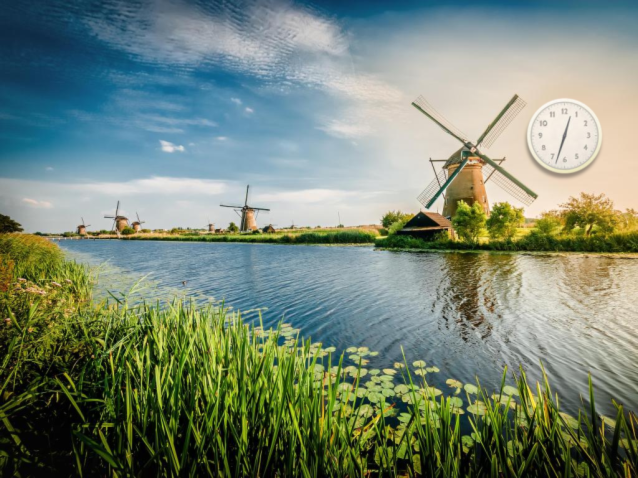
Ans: 12:33
